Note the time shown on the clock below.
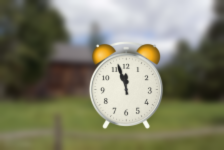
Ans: 11:57
